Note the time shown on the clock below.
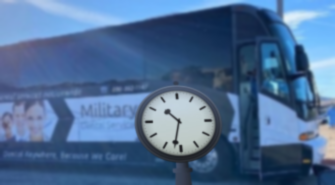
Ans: 10:32
